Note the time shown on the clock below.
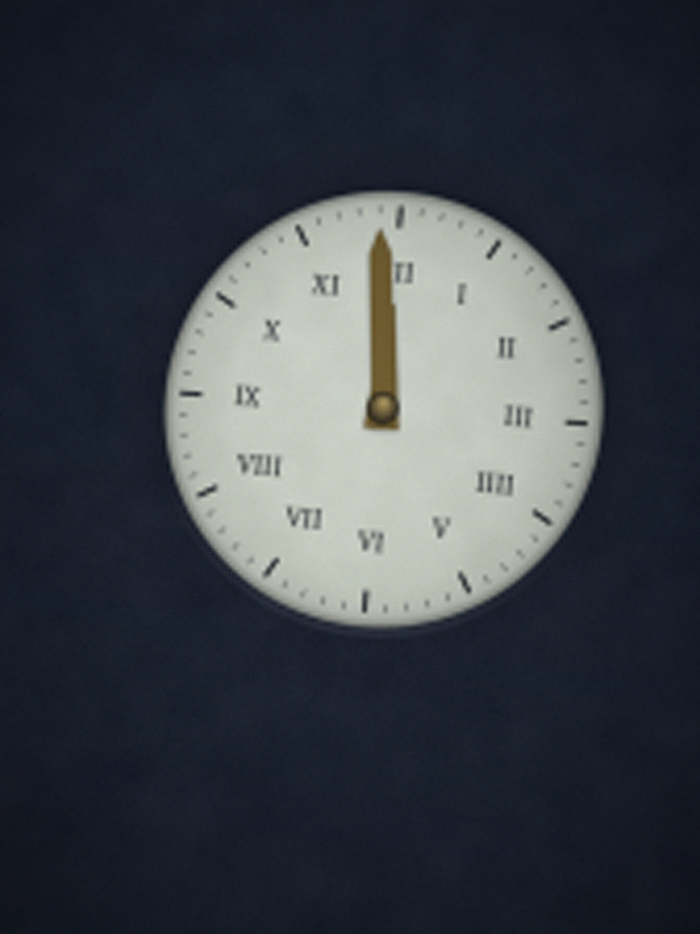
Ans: 11:59
